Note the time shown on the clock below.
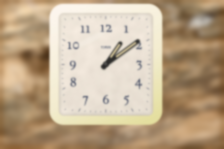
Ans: 1:09
